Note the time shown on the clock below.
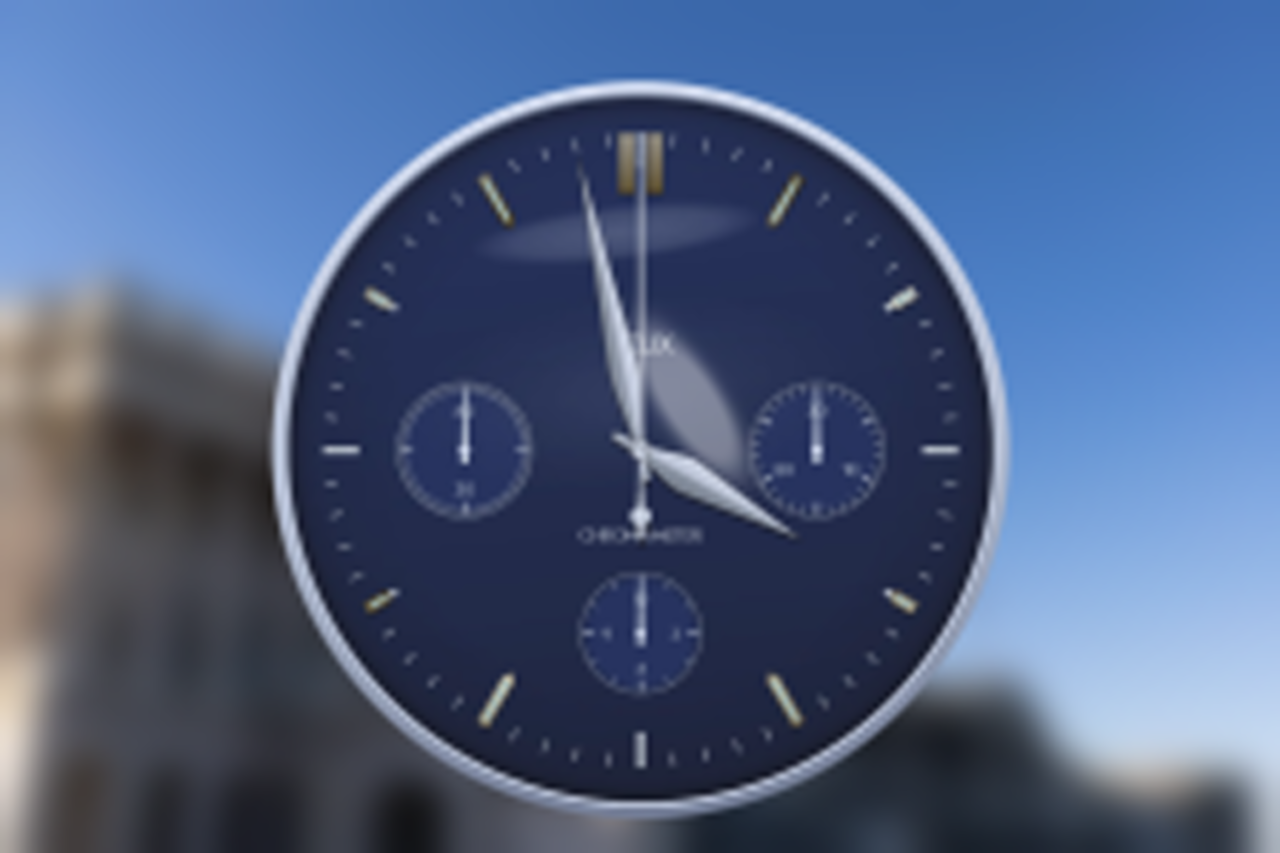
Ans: 3:58
